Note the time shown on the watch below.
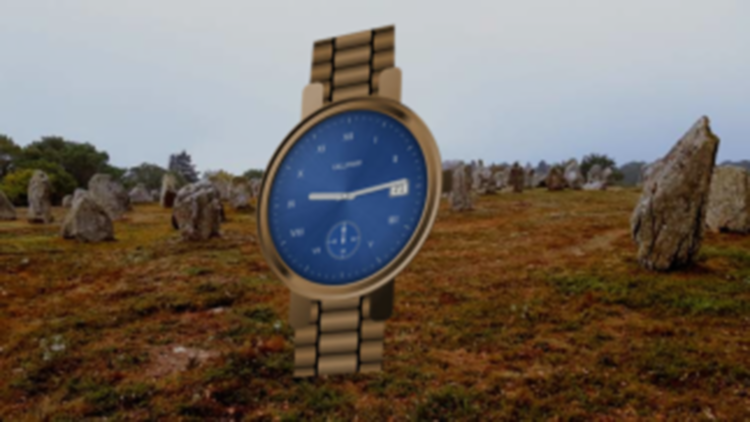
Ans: 9:14
